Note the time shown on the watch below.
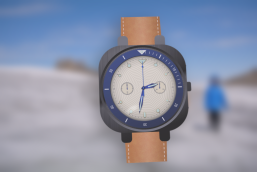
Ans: 2:32
